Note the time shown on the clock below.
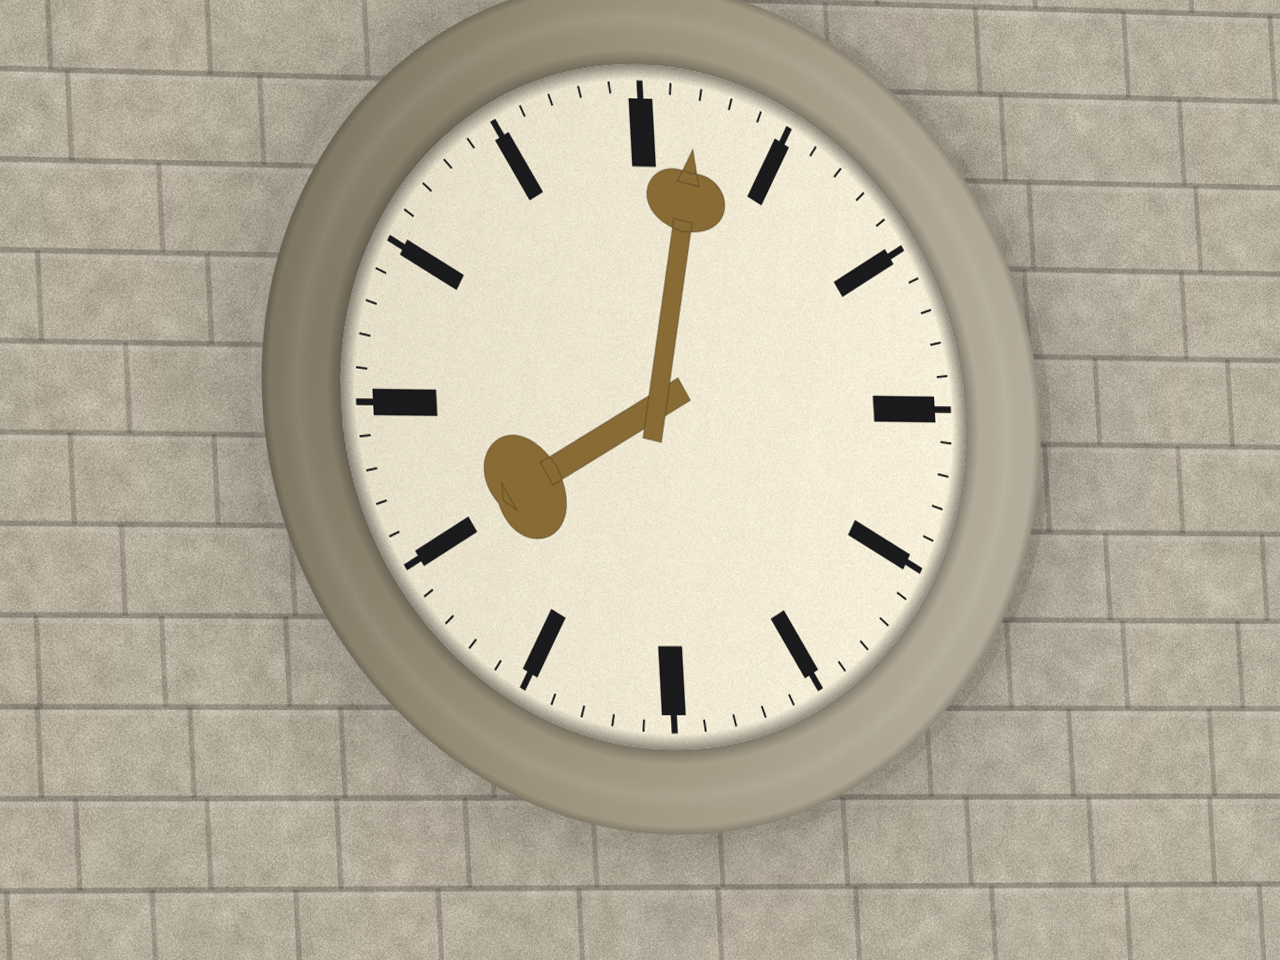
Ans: 8:02
